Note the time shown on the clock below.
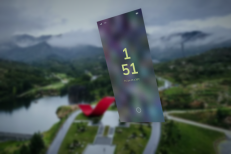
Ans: 1:51
